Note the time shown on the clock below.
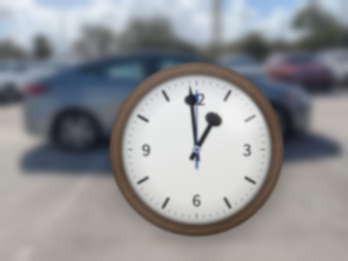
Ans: 12:59:00
